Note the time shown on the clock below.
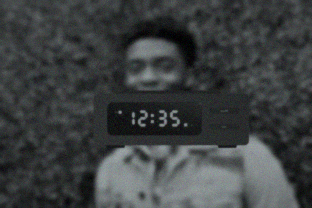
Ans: 12:35
